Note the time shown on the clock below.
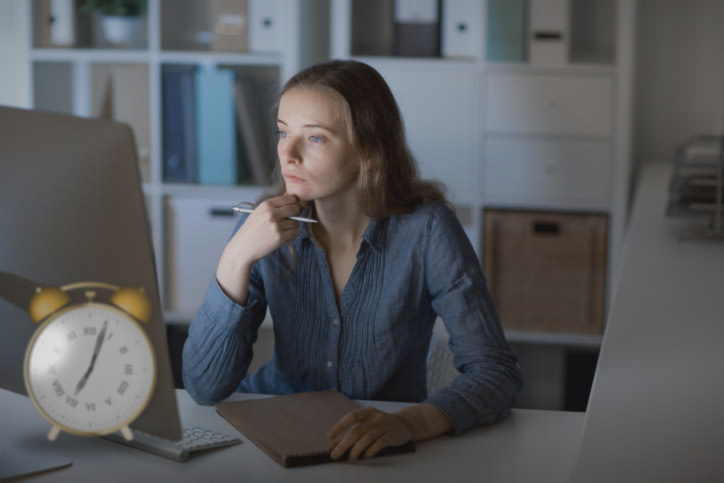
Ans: 7:03
